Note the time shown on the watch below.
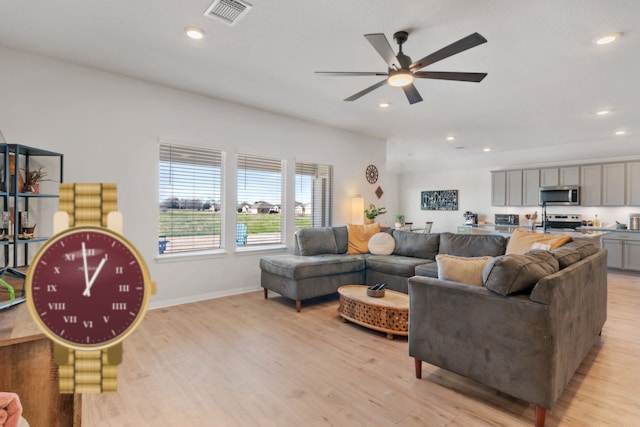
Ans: 12:59
